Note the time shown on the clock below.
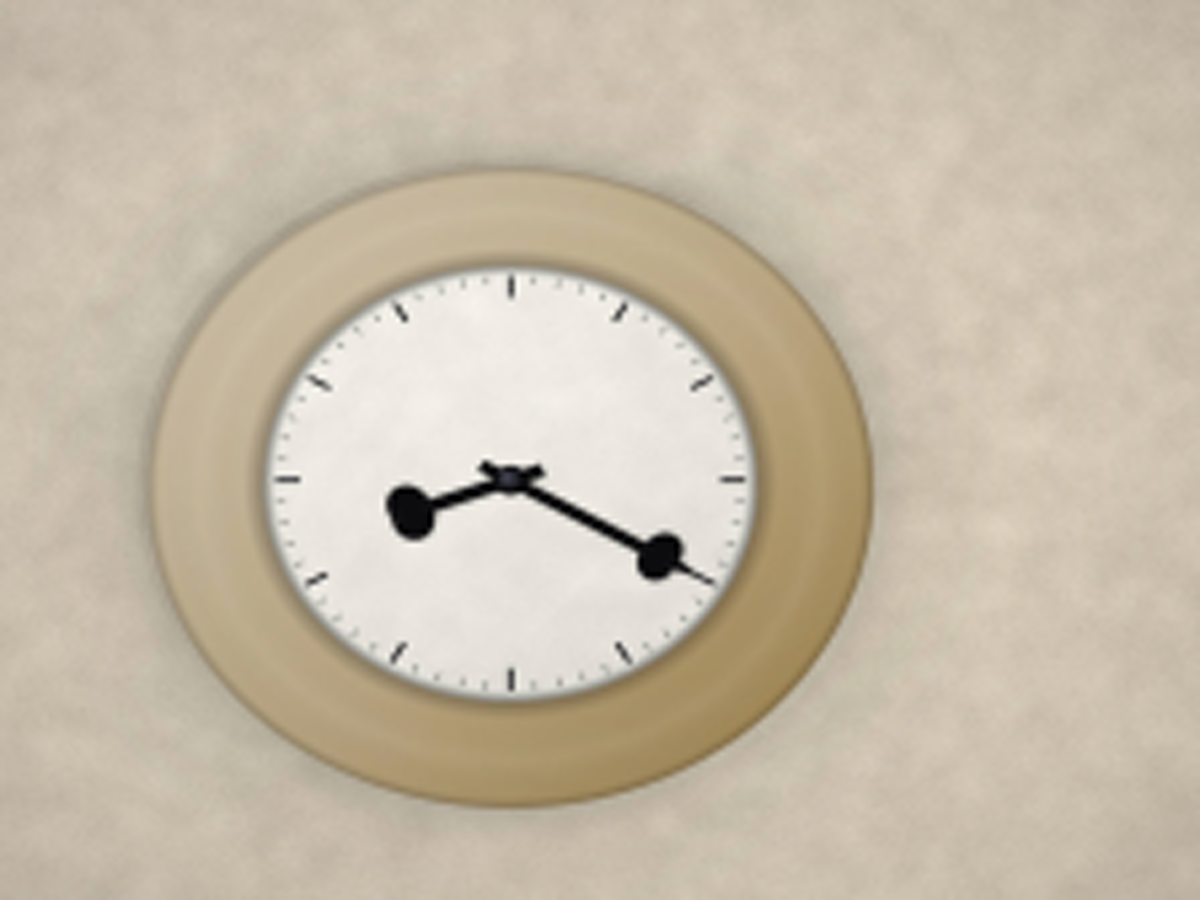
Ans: 8:20
